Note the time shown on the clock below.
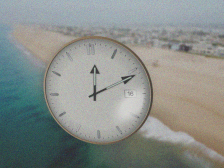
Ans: 12:11
